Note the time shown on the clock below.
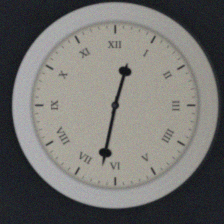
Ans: 12:32
